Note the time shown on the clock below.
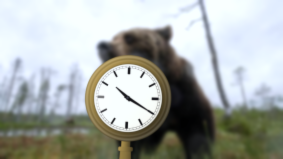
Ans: 10:20
